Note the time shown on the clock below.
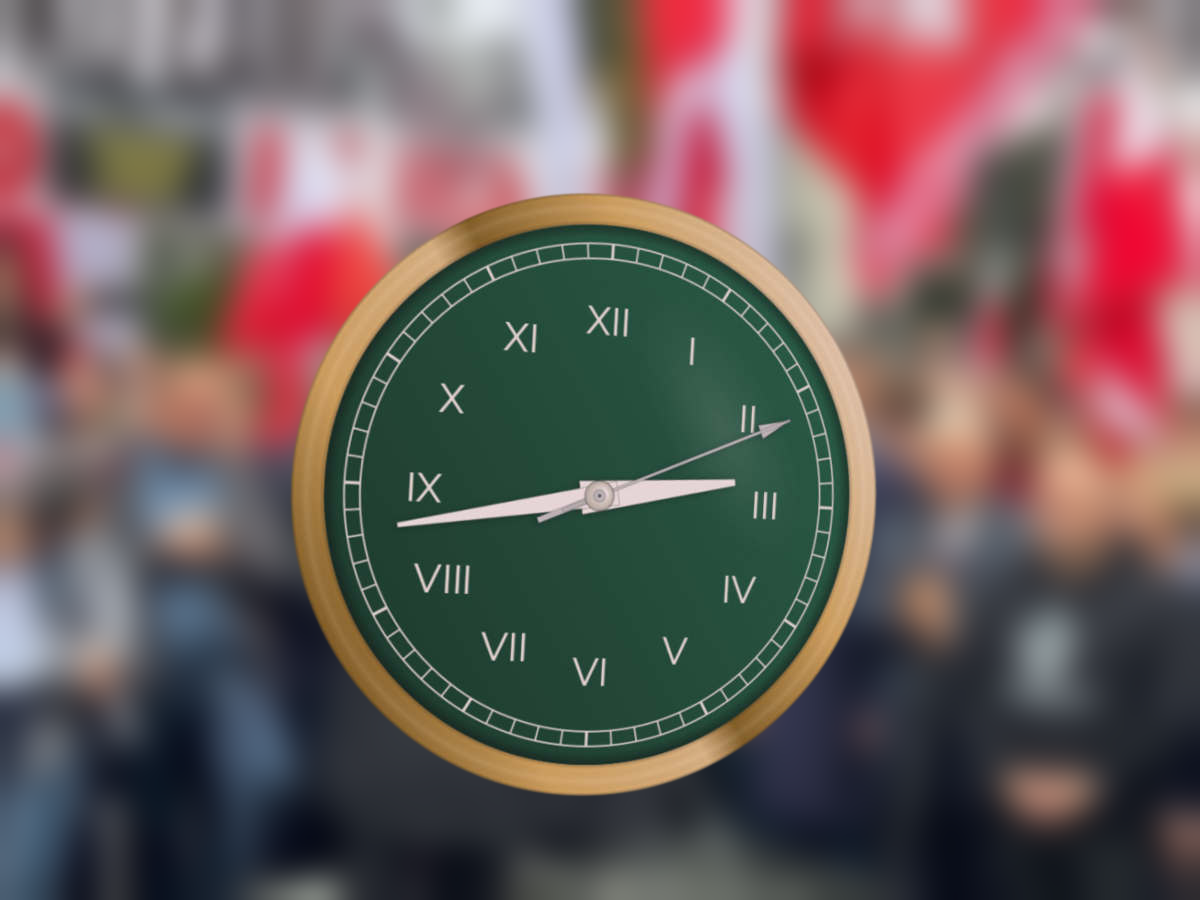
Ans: 2:43:11
